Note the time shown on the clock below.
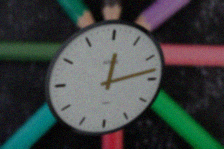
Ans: 12:13
